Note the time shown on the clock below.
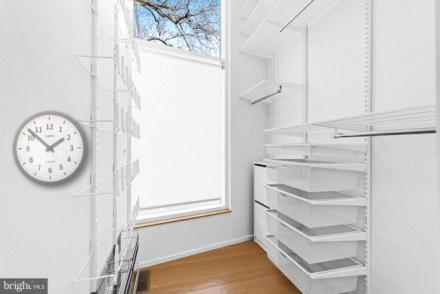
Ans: 1:52
